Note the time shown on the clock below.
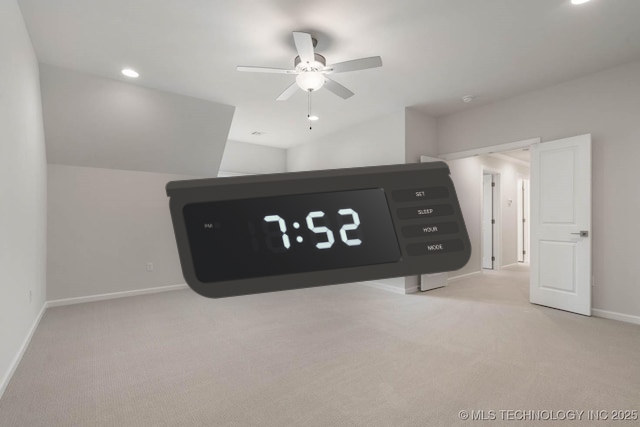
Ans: 7:52
